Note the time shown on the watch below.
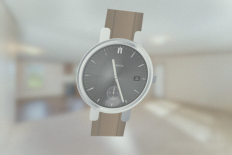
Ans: 11:26
